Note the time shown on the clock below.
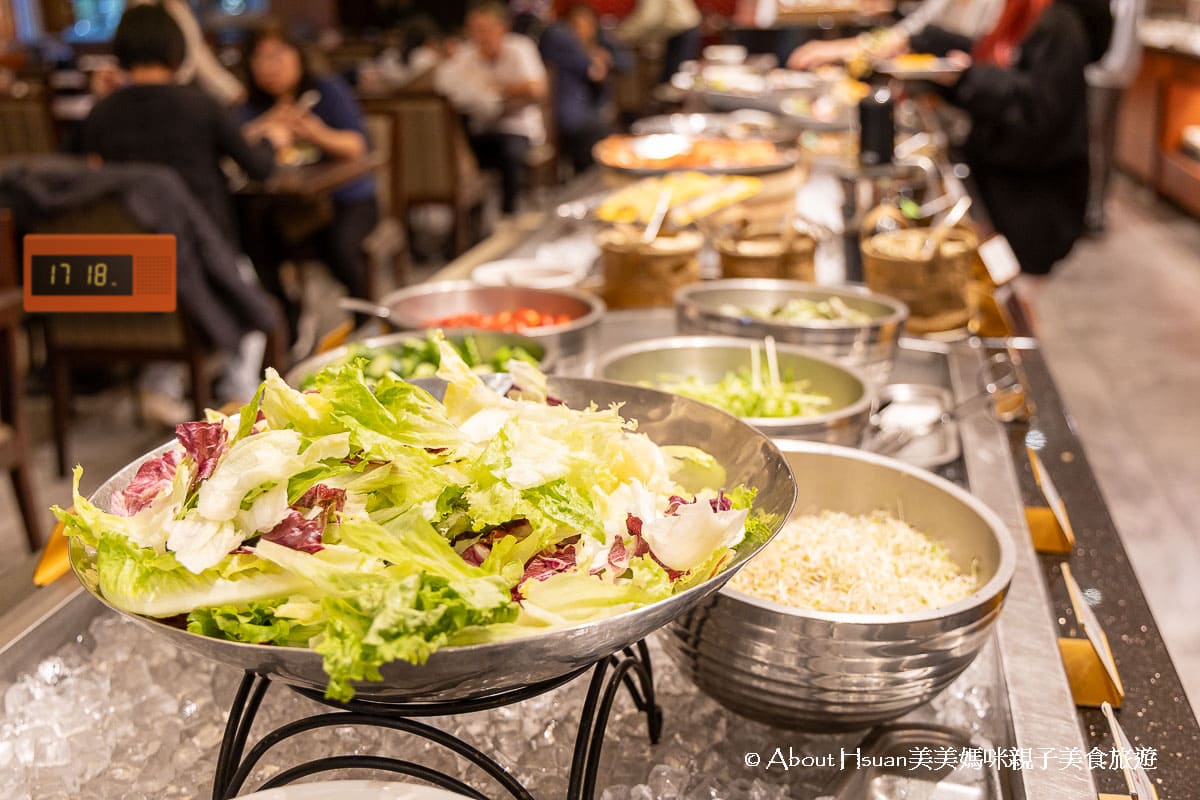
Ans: 17:18
